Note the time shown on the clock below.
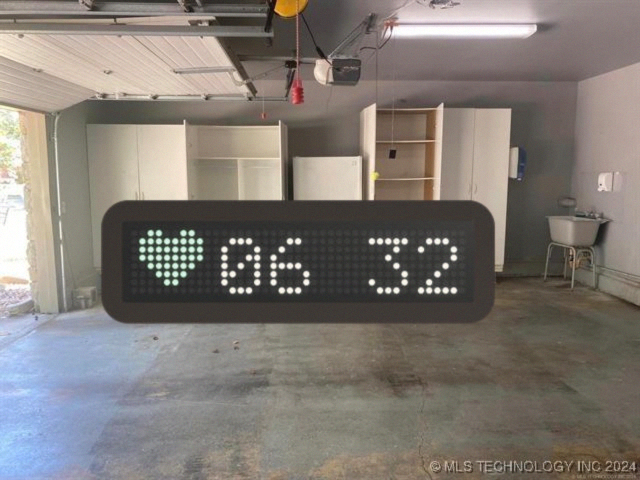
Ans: 6:32
